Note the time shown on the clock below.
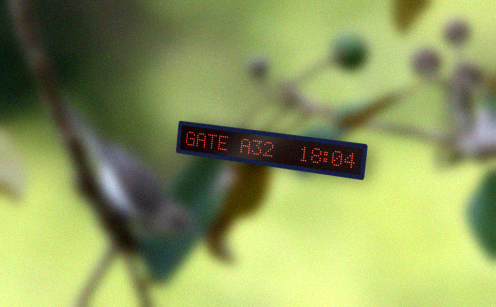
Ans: 18:04
